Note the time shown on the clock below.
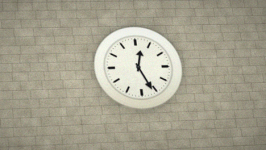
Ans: 12:26
